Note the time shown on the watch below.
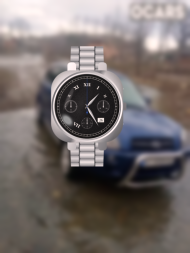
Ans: 1:25
